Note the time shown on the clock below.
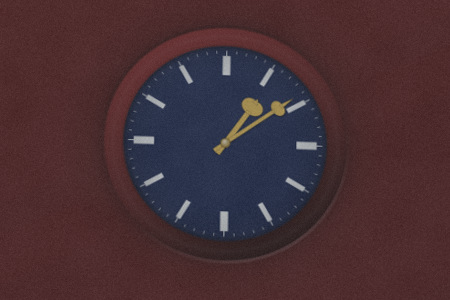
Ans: 1:09
